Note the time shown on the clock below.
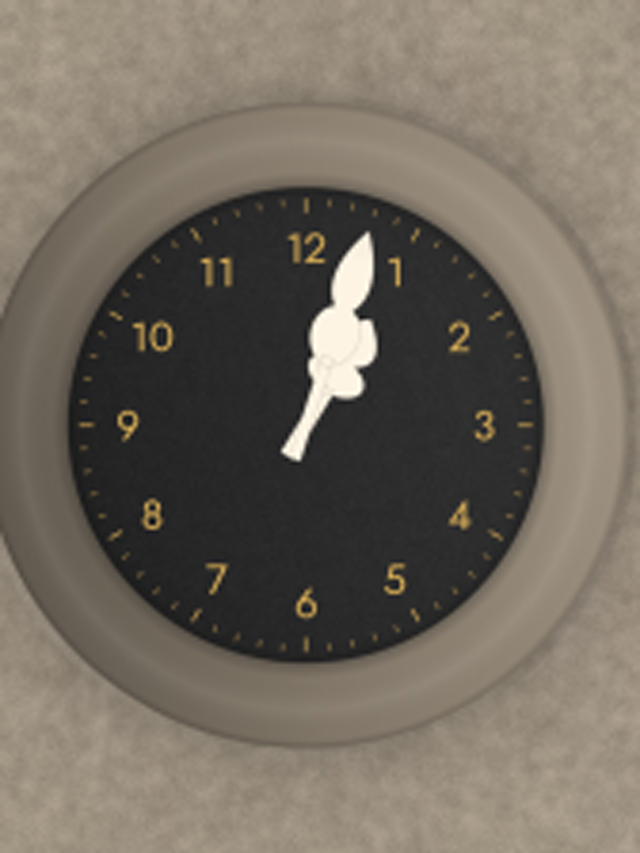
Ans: 1:03
